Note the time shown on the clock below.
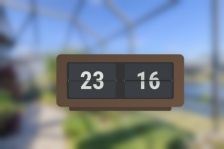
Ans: 23:16
